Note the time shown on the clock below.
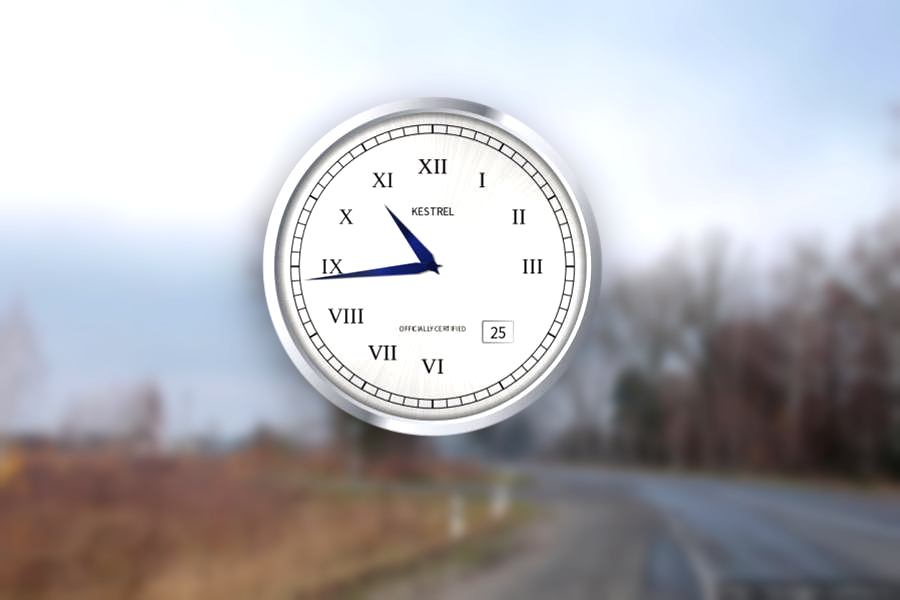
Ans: 10:44
